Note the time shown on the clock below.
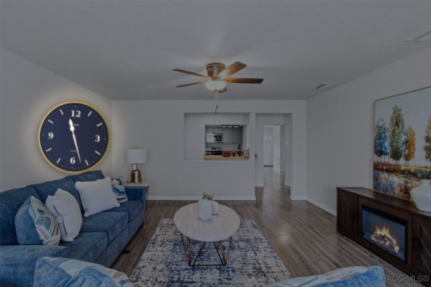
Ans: 11:27
